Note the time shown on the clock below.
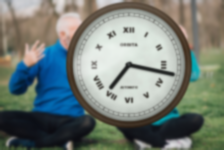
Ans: 7:17
